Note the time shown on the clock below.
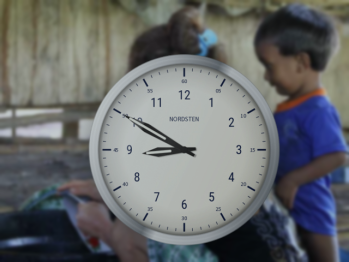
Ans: 8:50
